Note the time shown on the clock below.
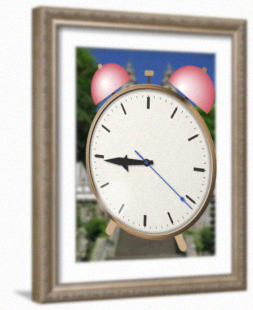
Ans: 8:44:21
